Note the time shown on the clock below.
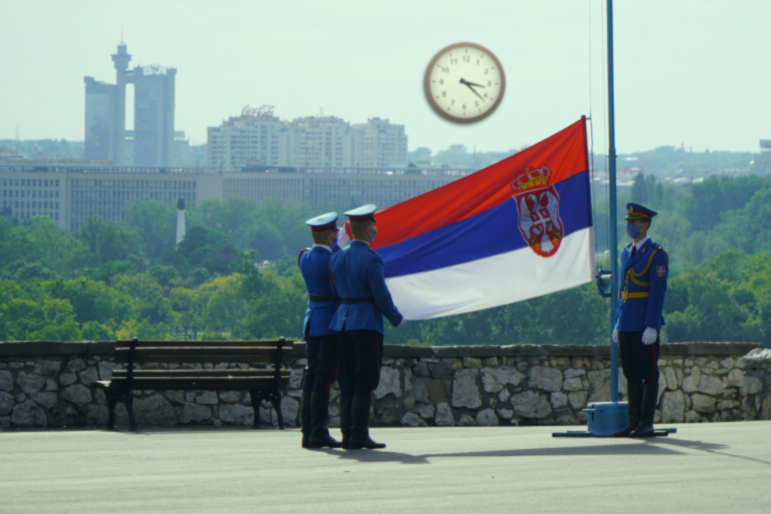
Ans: 3:22
